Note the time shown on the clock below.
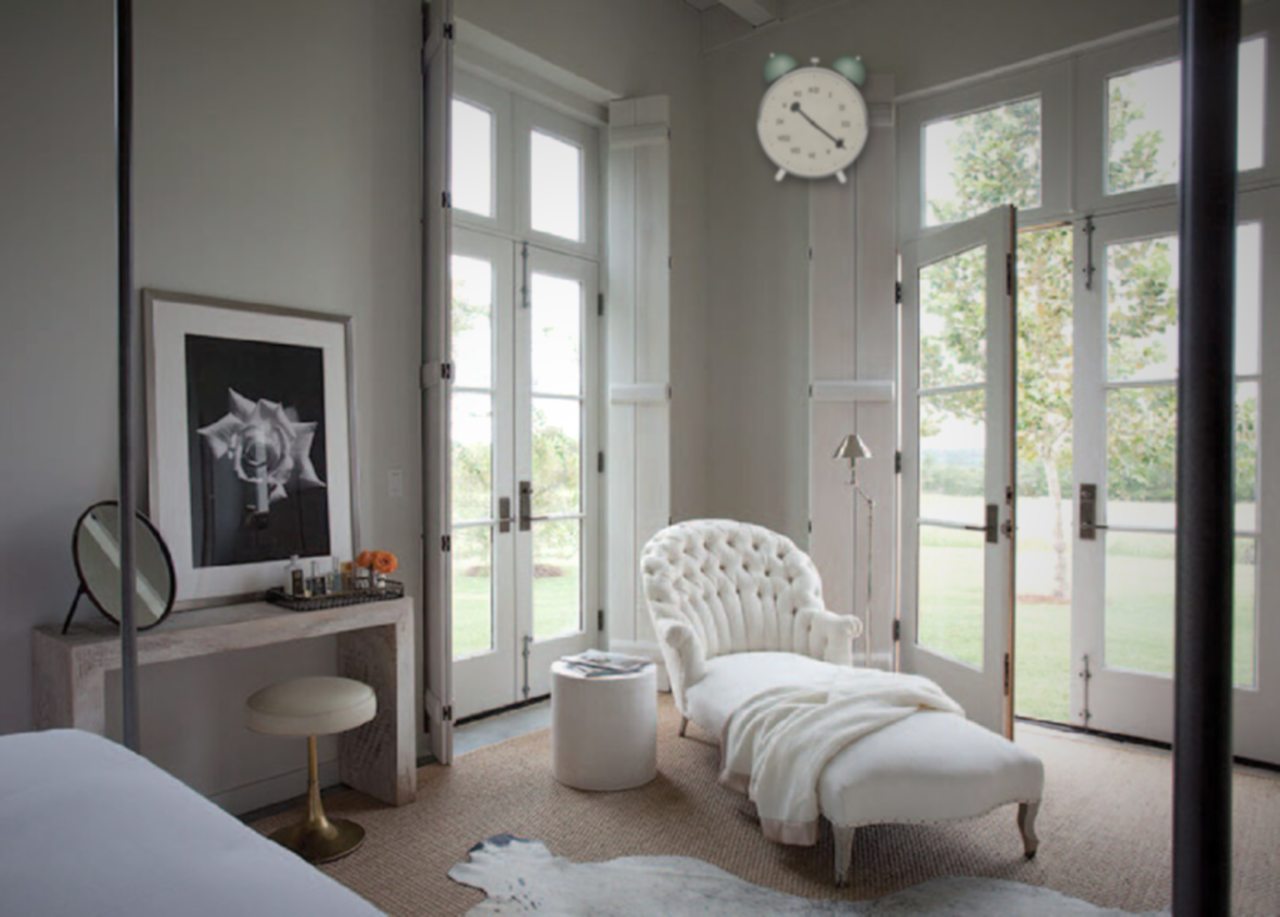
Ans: 10:21
